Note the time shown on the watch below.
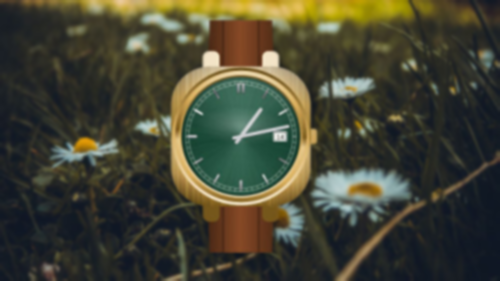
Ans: 1:13
